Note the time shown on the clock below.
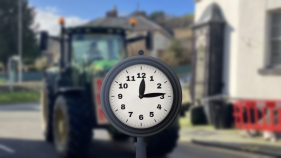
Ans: 12:14
